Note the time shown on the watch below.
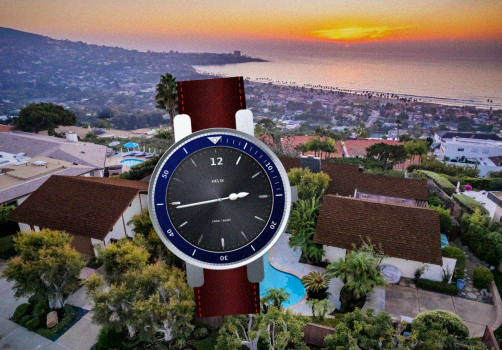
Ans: 2:44
